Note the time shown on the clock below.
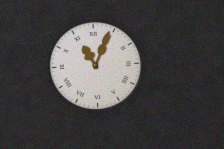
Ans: 11:04
